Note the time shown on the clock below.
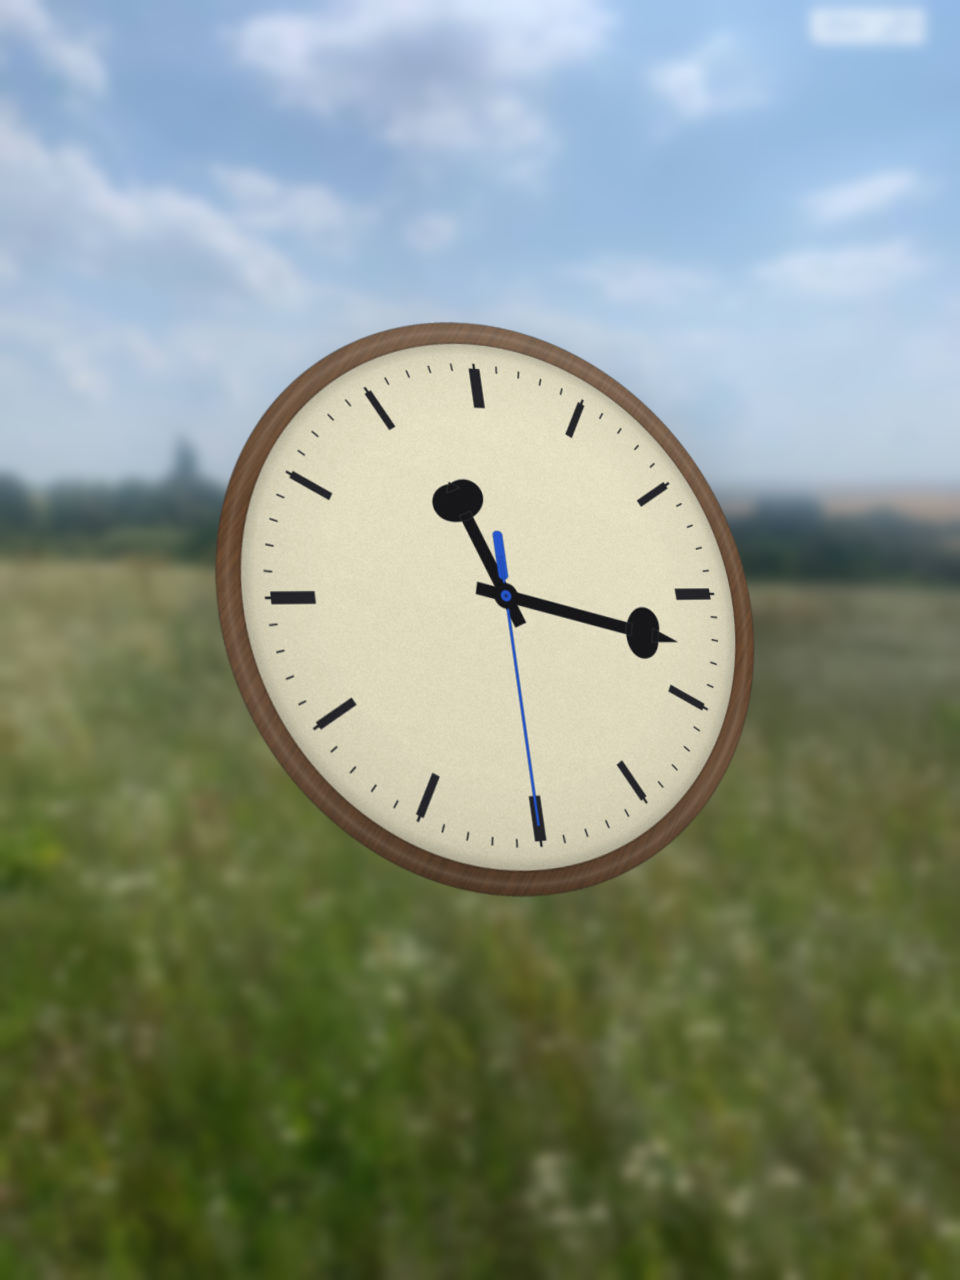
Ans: 11:17:30
